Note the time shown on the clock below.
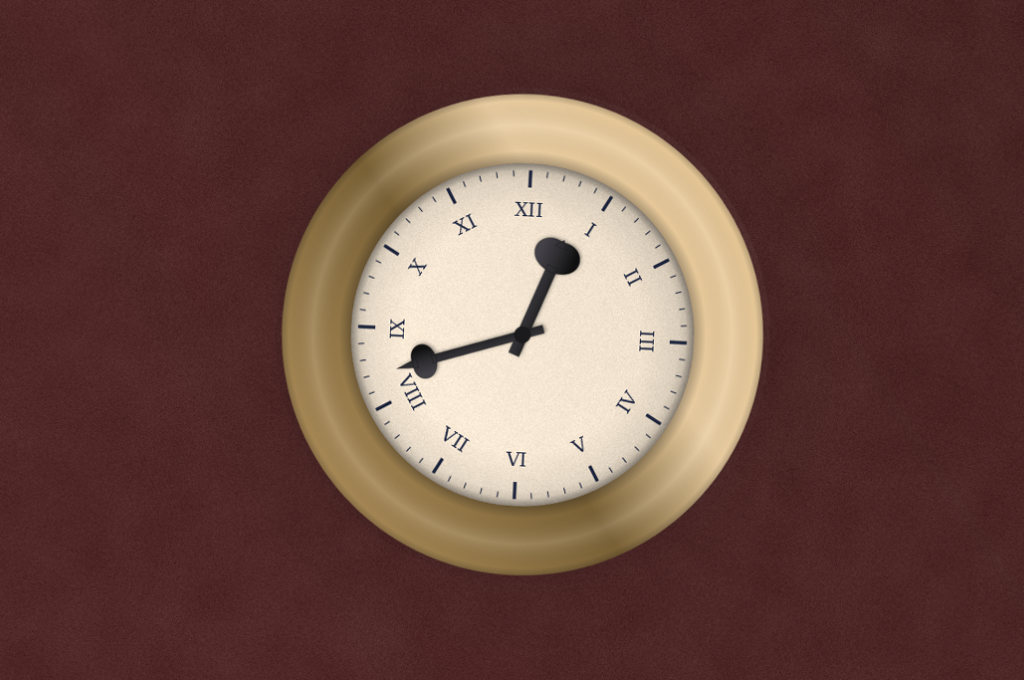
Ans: 12:42
